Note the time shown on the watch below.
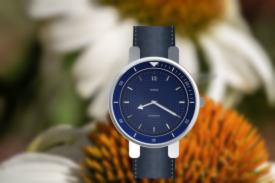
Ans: 8:20
